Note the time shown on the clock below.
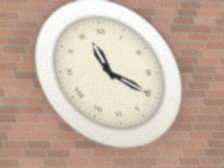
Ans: 11:20
